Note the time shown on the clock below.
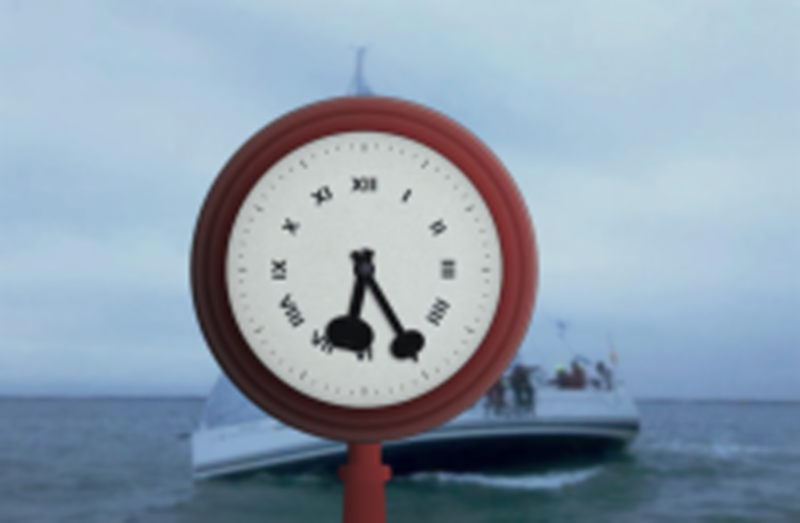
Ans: 6:25
